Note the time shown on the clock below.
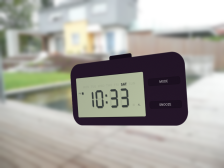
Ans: 10:33
